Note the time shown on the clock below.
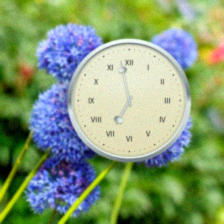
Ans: 6:58
